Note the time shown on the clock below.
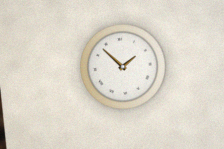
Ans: 1:53
